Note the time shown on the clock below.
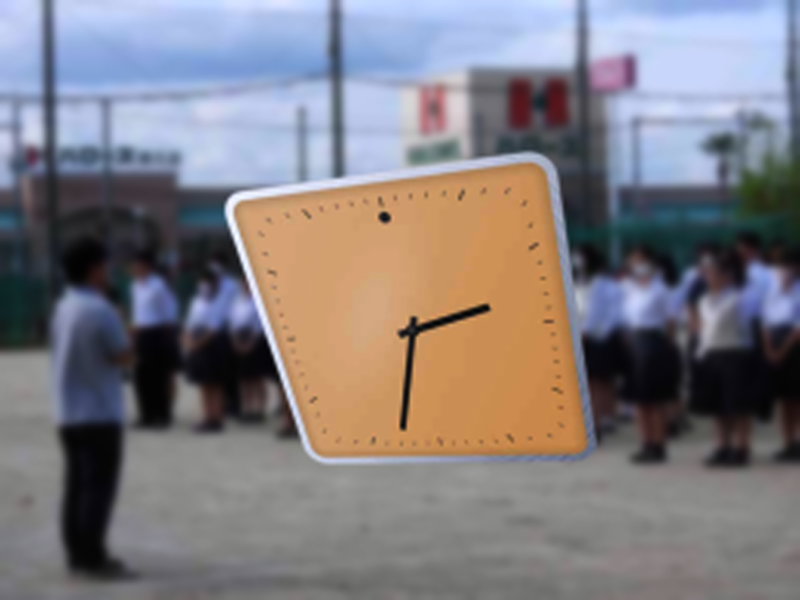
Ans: 2:33
